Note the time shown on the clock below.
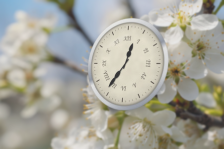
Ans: 12:36
